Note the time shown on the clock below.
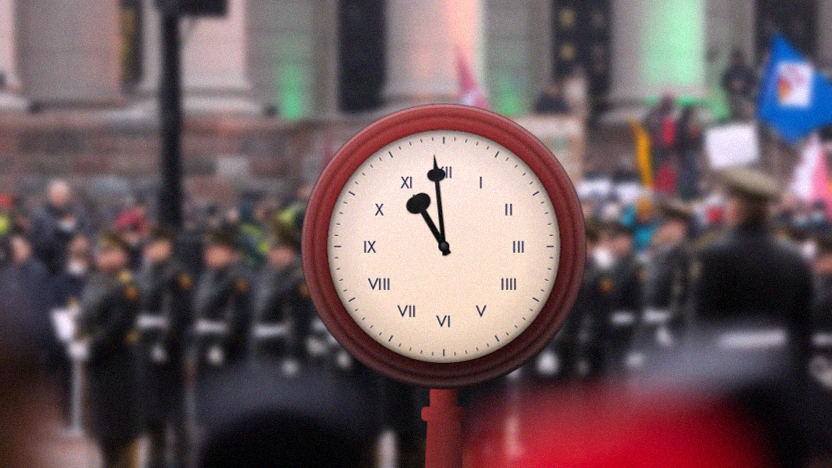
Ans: 10:59
